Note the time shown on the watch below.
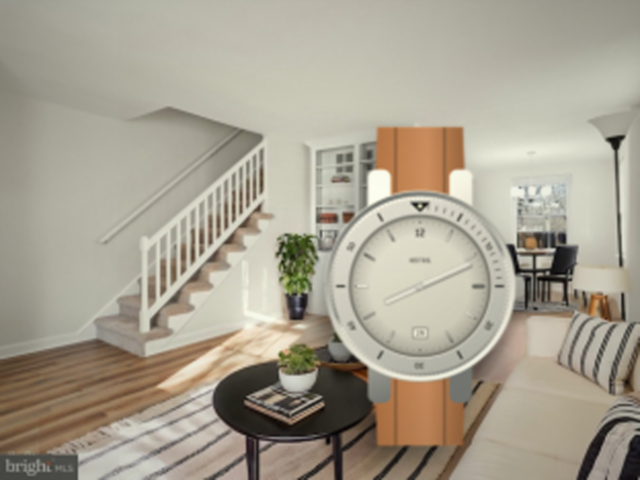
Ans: 8:11
